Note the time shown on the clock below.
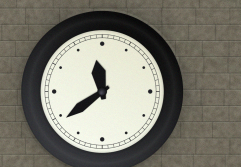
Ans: 11:39
